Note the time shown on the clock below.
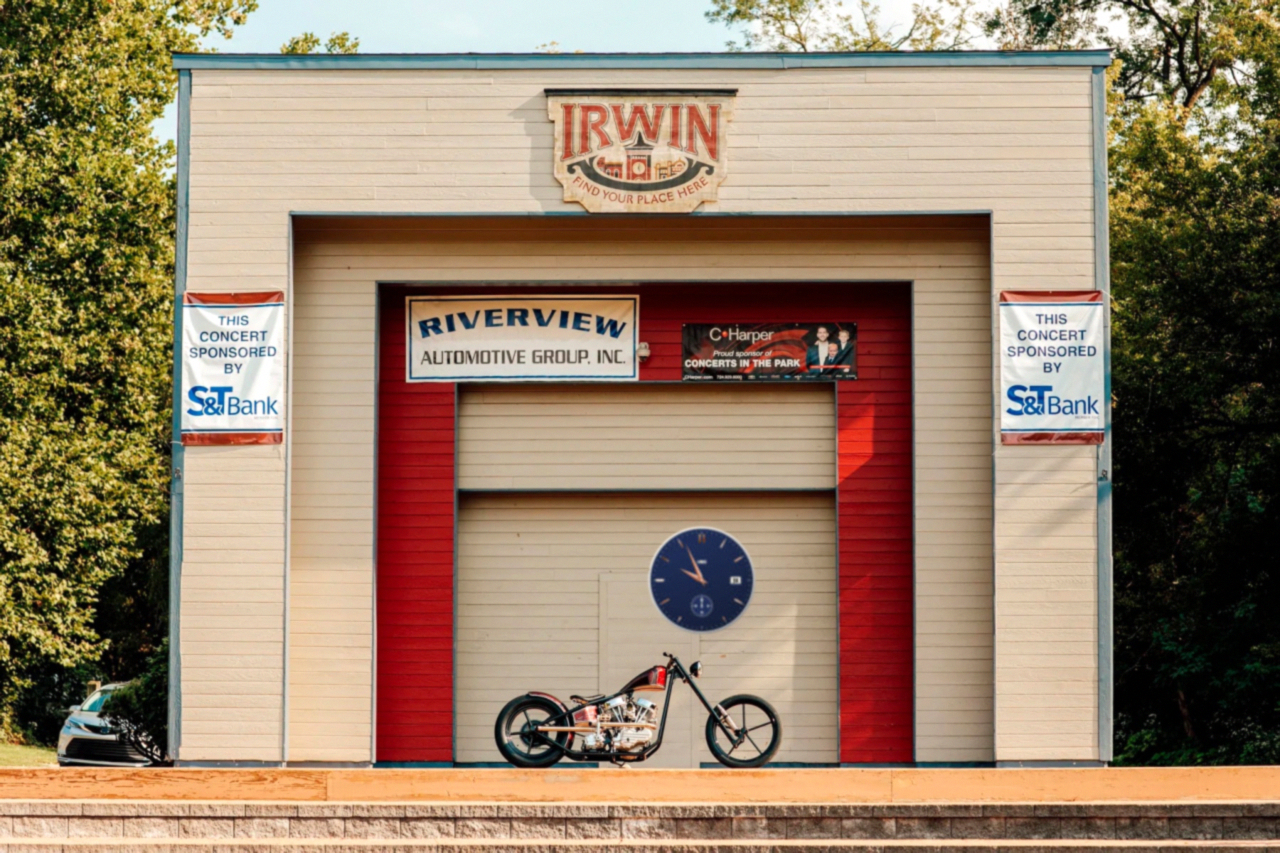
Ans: 9:56
